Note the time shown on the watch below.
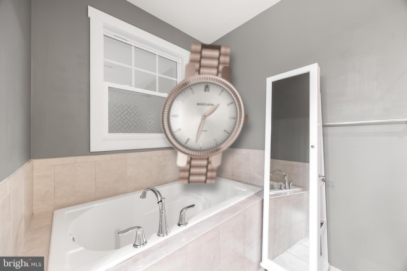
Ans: 1:32
